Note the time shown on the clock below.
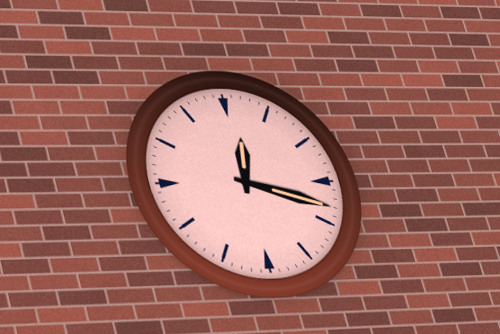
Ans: 12:18
